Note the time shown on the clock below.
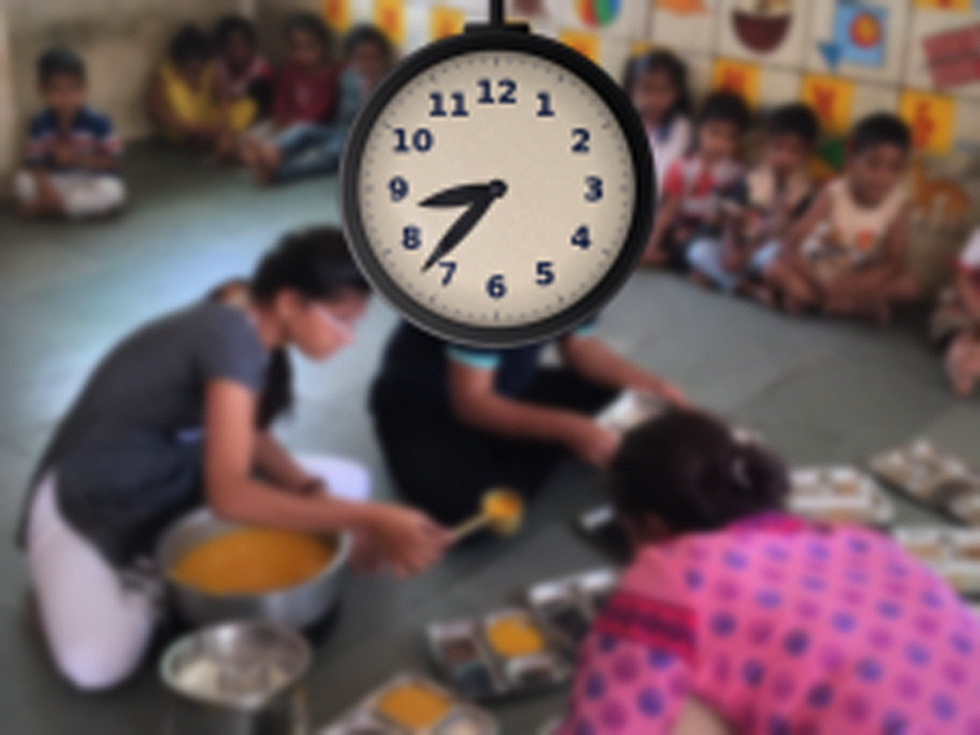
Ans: 8:37
